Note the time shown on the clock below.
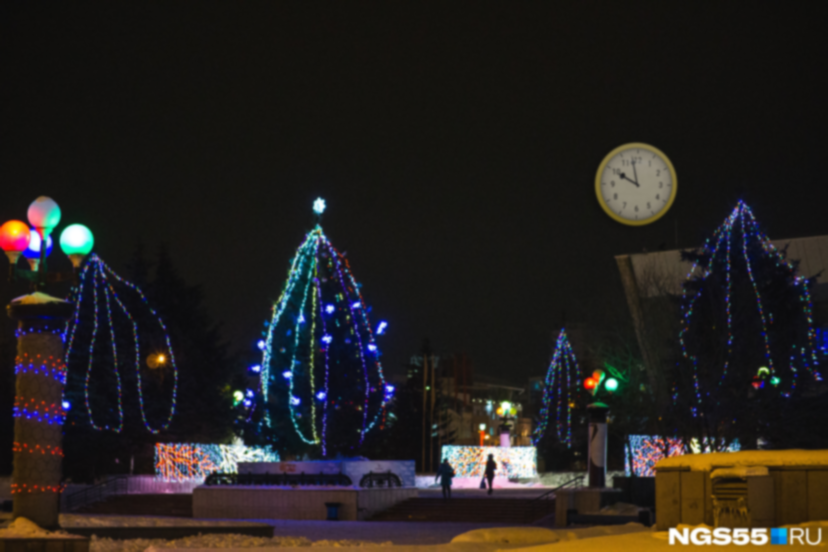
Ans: 9:58
